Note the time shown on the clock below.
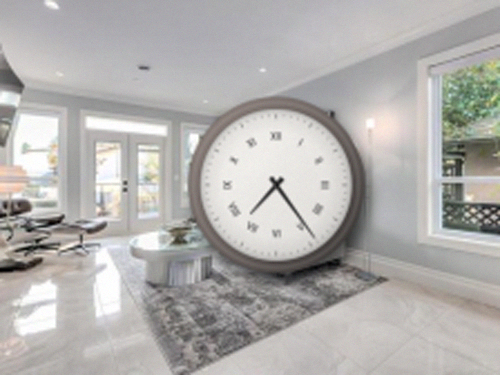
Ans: 7:24
